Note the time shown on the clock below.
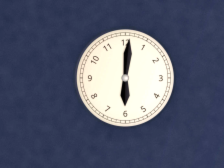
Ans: 6:01
